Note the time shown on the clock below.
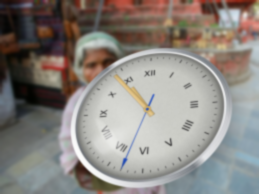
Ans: 10:53:33
